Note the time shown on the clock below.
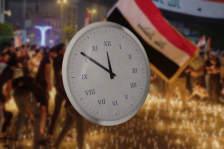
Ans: 11:51
